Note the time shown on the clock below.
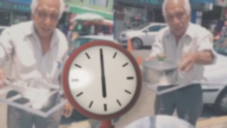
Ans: 6:00
